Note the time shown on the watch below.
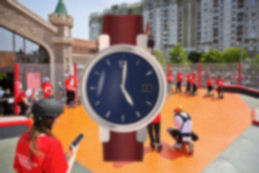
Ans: 5:01
